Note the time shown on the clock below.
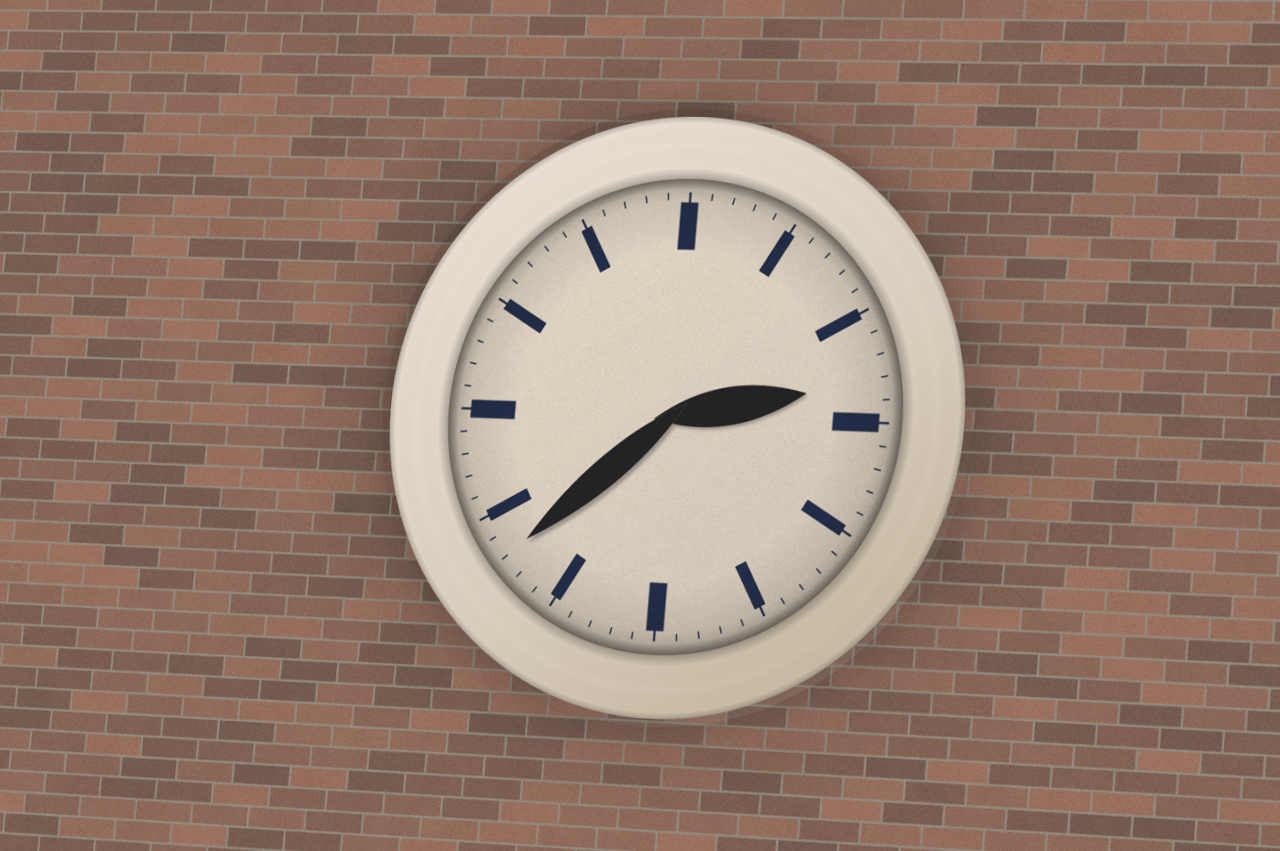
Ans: 2:38
